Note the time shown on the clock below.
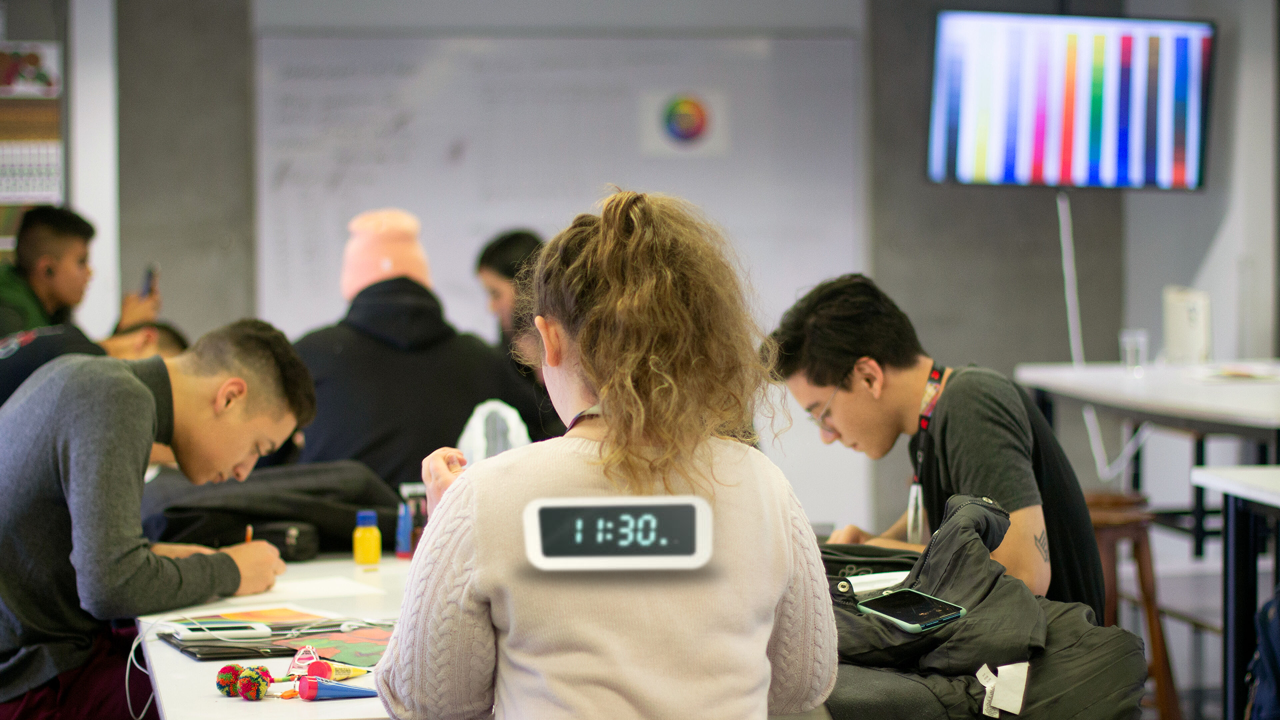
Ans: 11:30
